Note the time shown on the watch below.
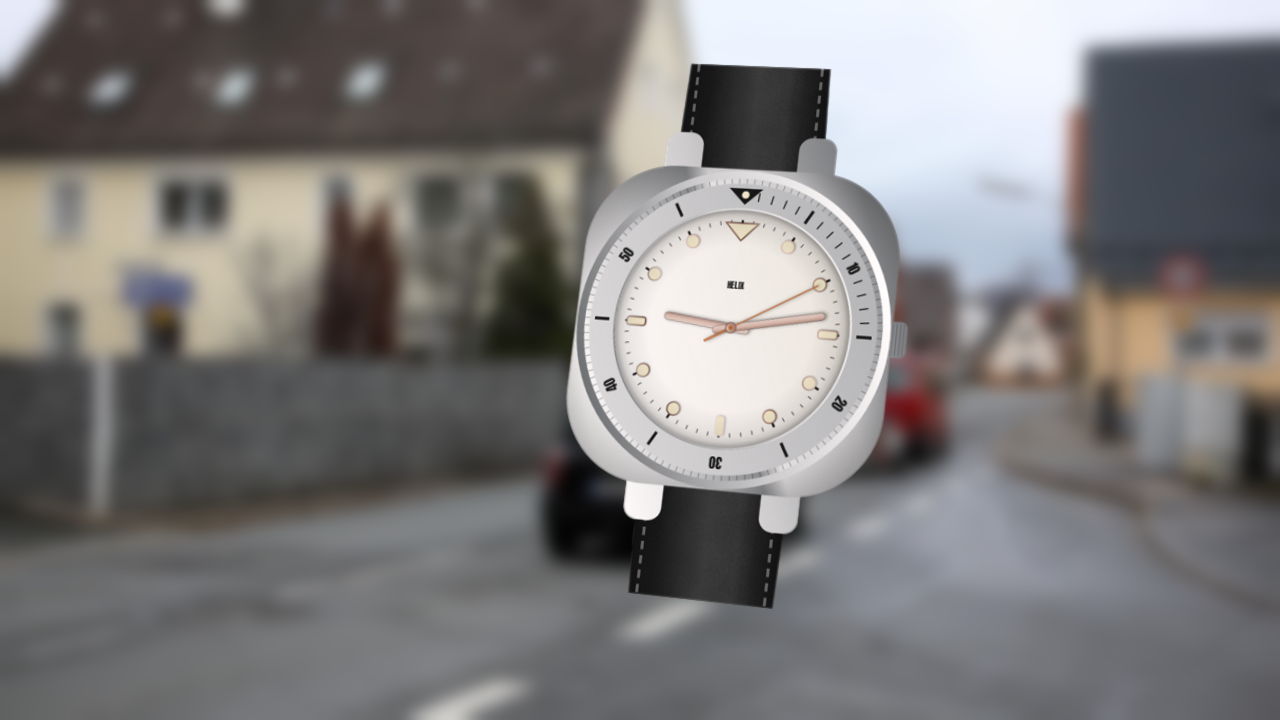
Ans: 9:13:10
